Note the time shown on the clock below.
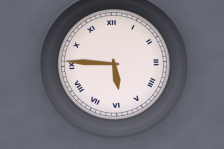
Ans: 5:46
